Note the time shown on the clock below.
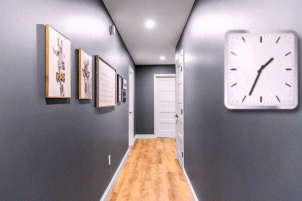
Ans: 1:34
